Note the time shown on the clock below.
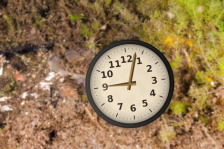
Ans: 9:03
